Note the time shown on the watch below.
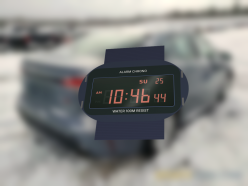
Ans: 10:46:44
